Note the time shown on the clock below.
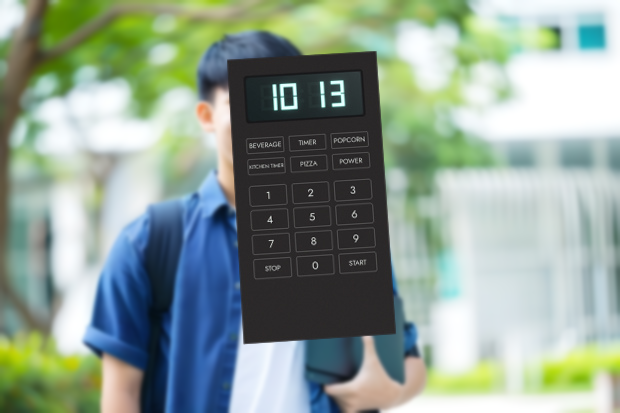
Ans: 10:13
